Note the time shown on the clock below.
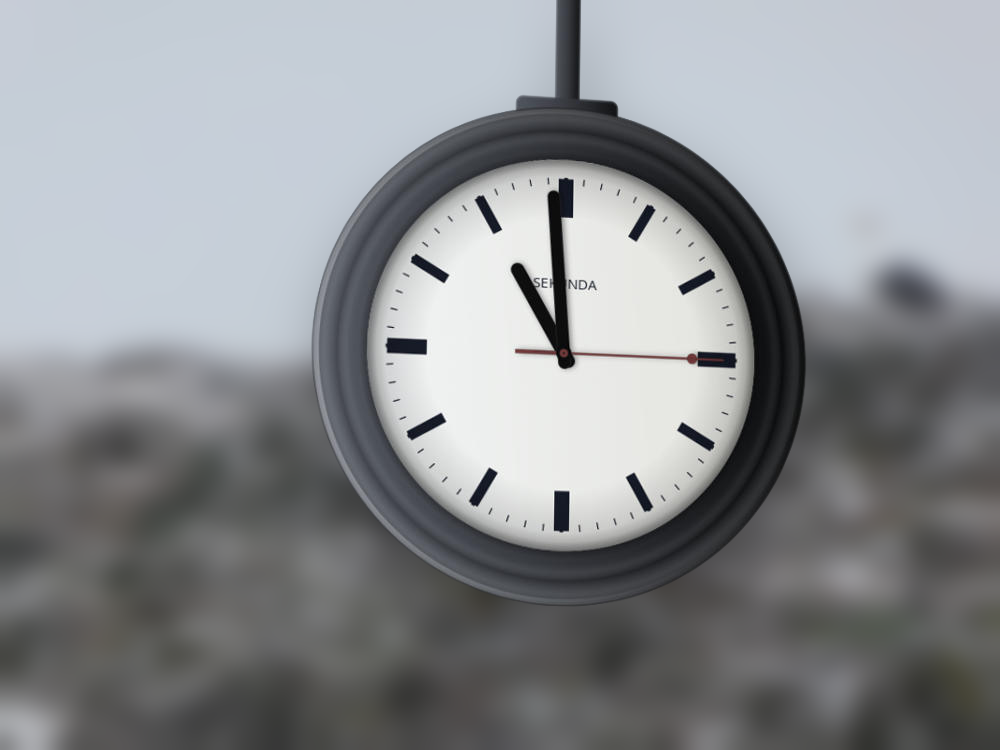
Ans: 10:59:15
